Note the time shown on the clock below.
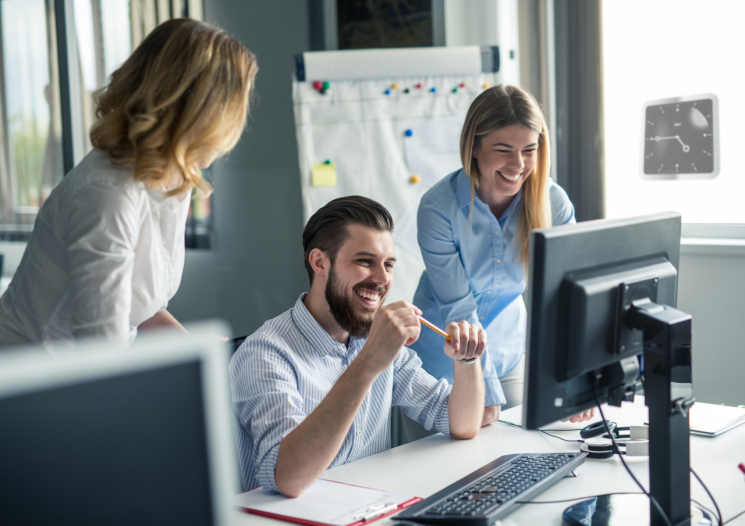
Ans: 4:45
